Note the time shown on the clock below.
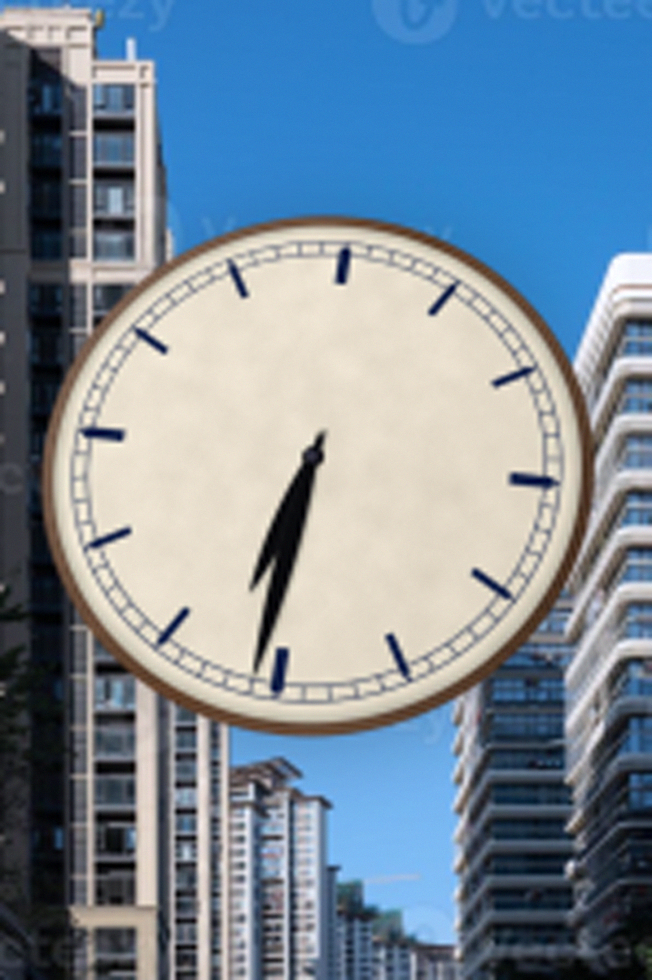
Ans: 6:31
